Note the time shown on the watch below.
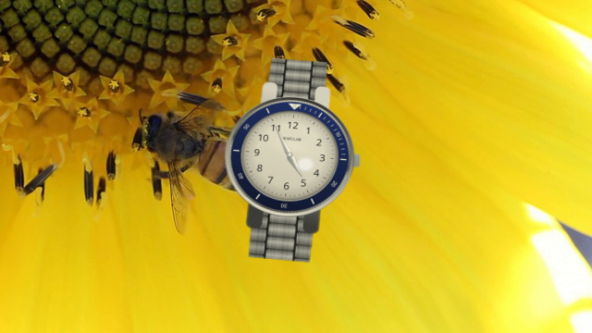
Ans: 4:55
